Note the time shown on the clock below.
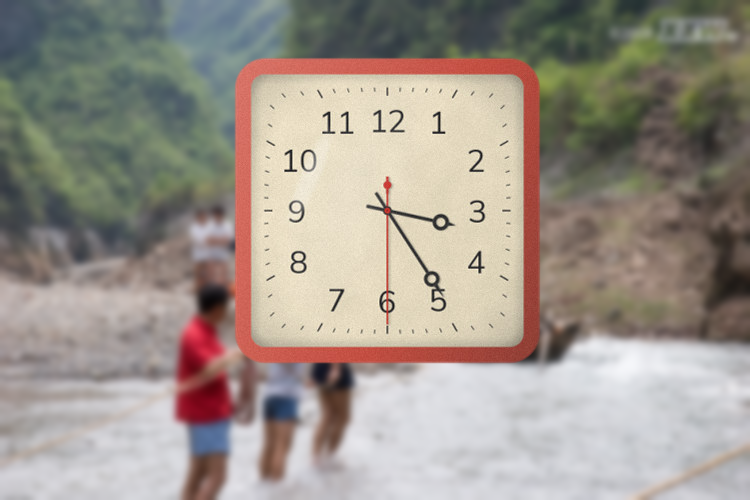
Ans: 3:24:30
